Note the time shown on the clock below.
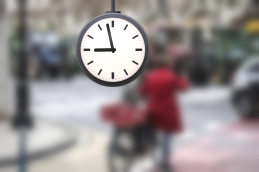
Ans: 8:58
